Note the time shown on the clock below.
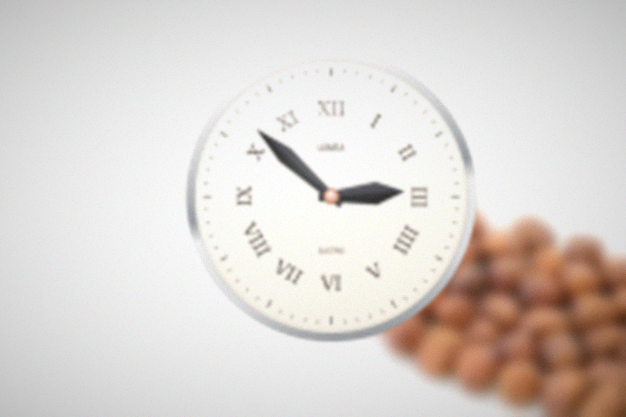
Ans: 2:52
